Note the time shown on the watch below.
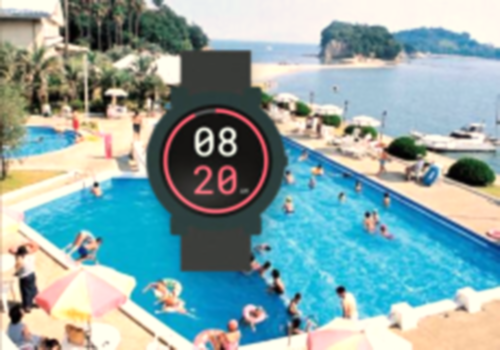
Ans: 8:20
